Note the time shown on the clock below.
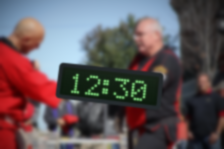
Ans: 12:30
